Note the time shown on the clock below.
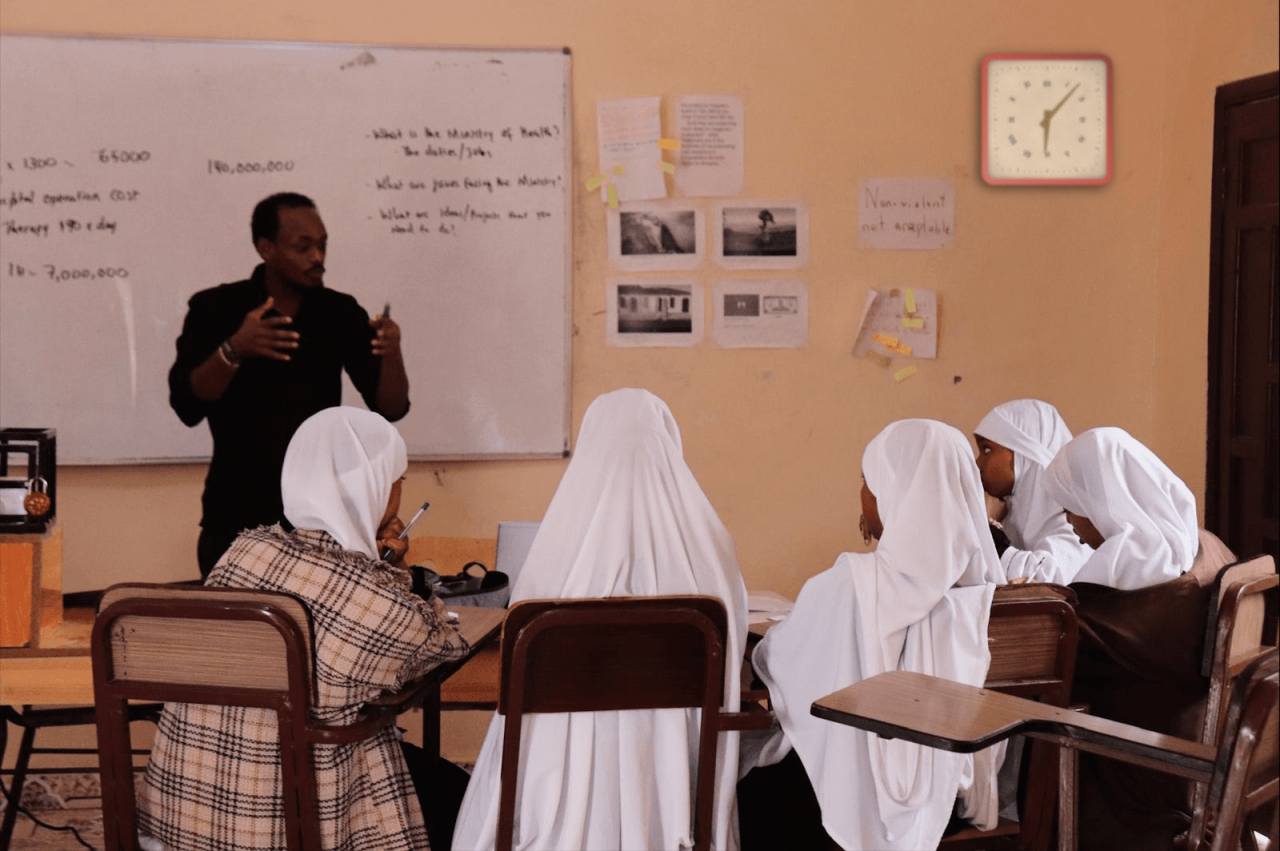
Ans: 6:07
